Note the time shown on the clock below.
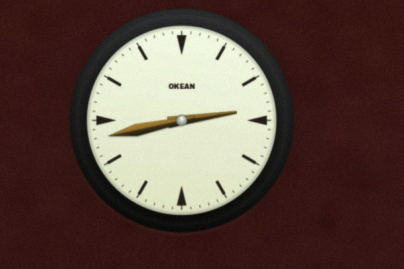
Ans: 2:43
